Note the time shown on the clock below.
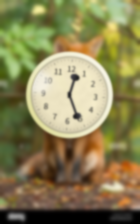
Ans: 12:26
